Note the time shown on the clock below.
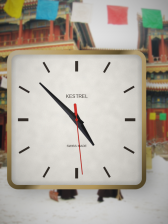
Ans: 4:52:29
